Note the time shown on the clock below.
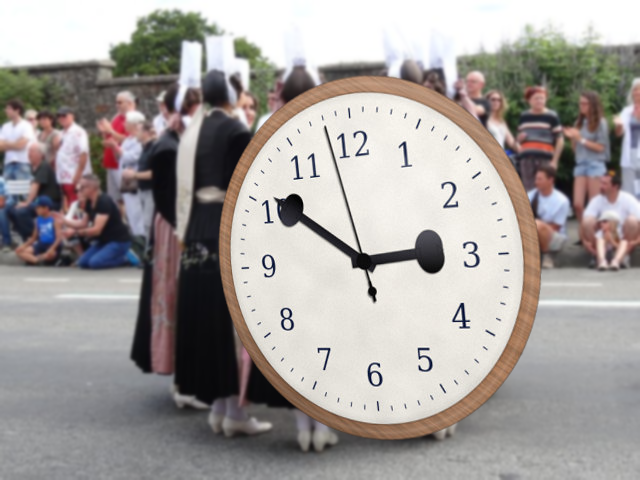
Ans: 2:50:58
